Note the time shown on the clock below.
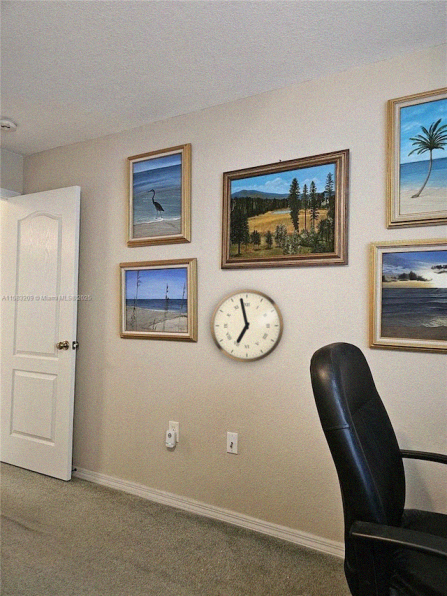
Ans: 6:58
